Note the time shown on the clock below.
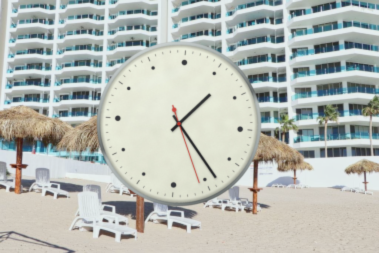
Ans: 1:23:26
